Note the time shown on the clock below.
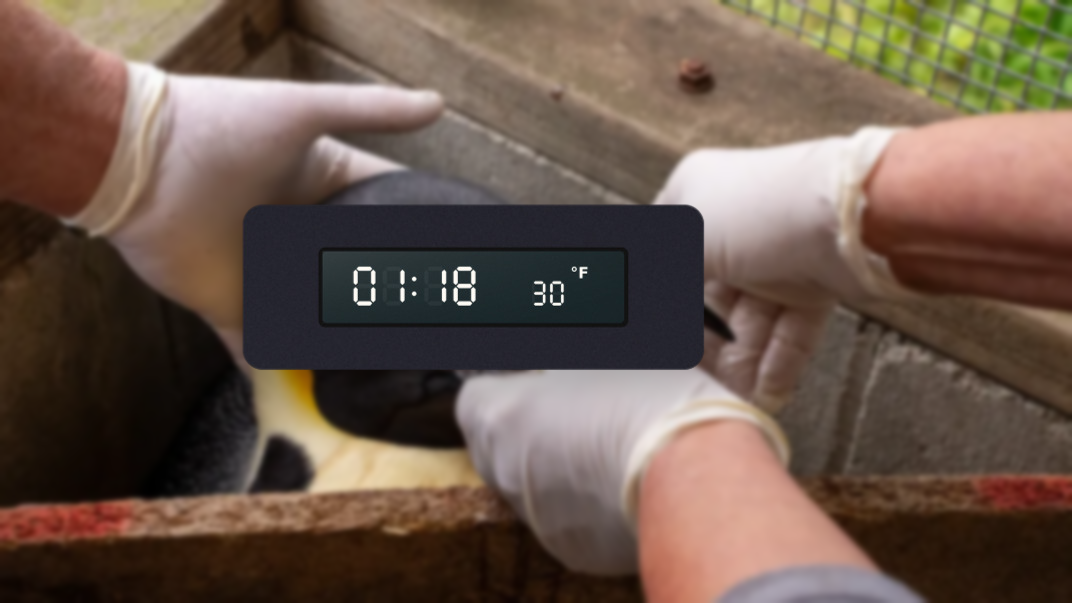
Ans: 1:18
